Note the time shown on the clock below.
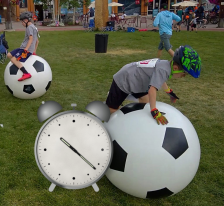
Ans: 10:22
